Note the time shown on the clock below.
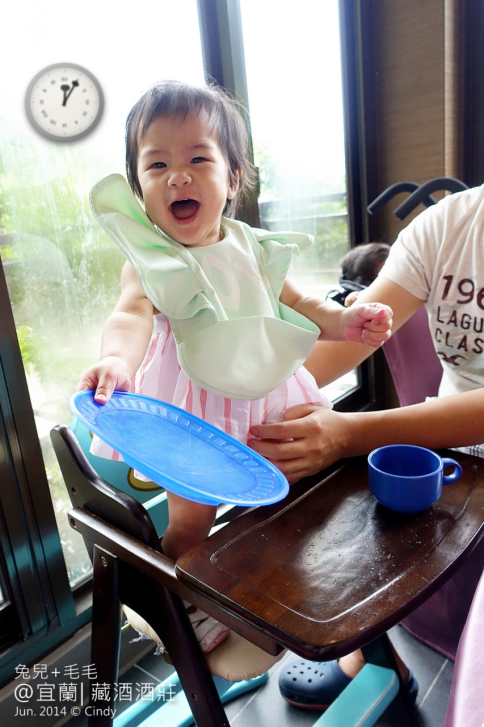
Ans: 12:05
